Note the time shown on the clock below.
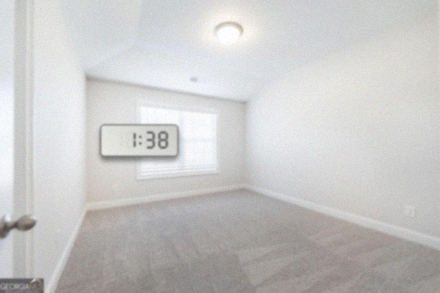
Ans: 1:38
